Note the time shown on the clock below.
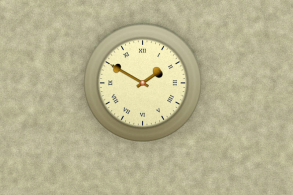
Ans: 1:50
